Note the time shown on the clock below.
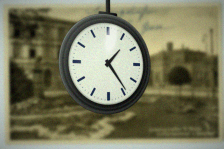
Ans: 1:24
